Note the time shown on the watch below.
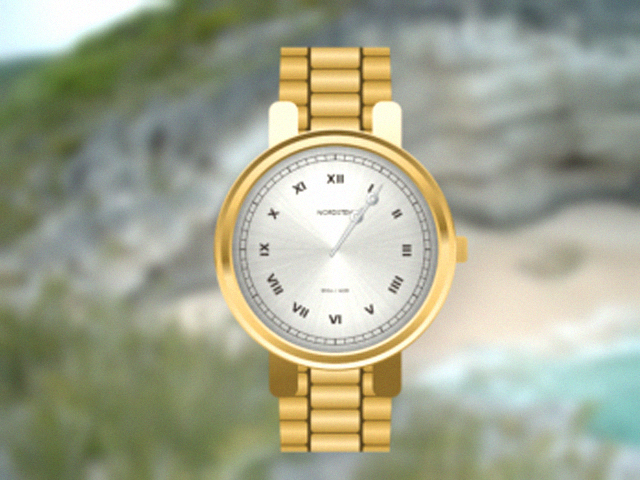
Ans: 1:06
